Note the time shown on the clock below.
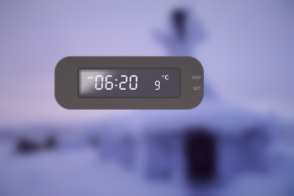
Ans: 6:20
